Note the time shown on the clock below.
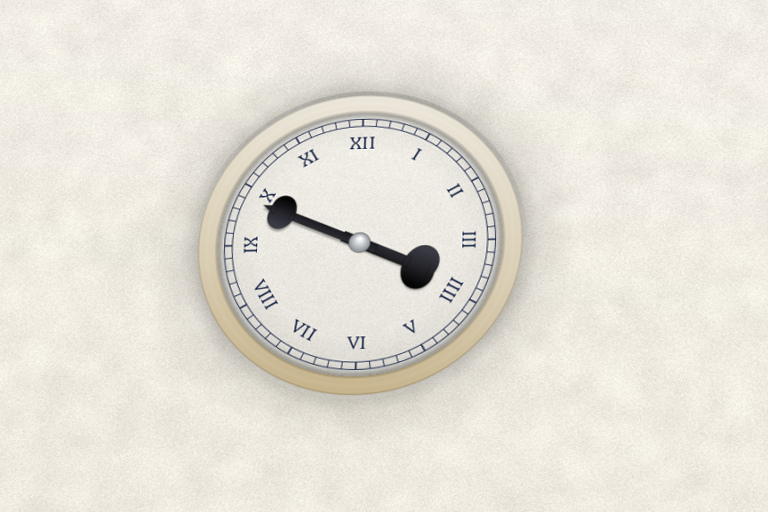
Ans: 3:49
